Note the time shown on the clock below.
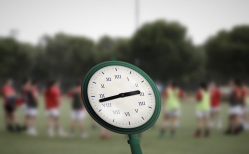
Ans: 2:43
